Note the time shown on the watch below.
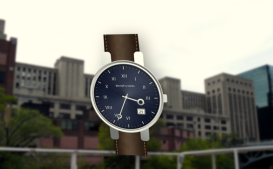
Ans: 3:34
